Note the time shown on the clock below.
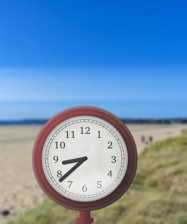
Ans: 8:38
